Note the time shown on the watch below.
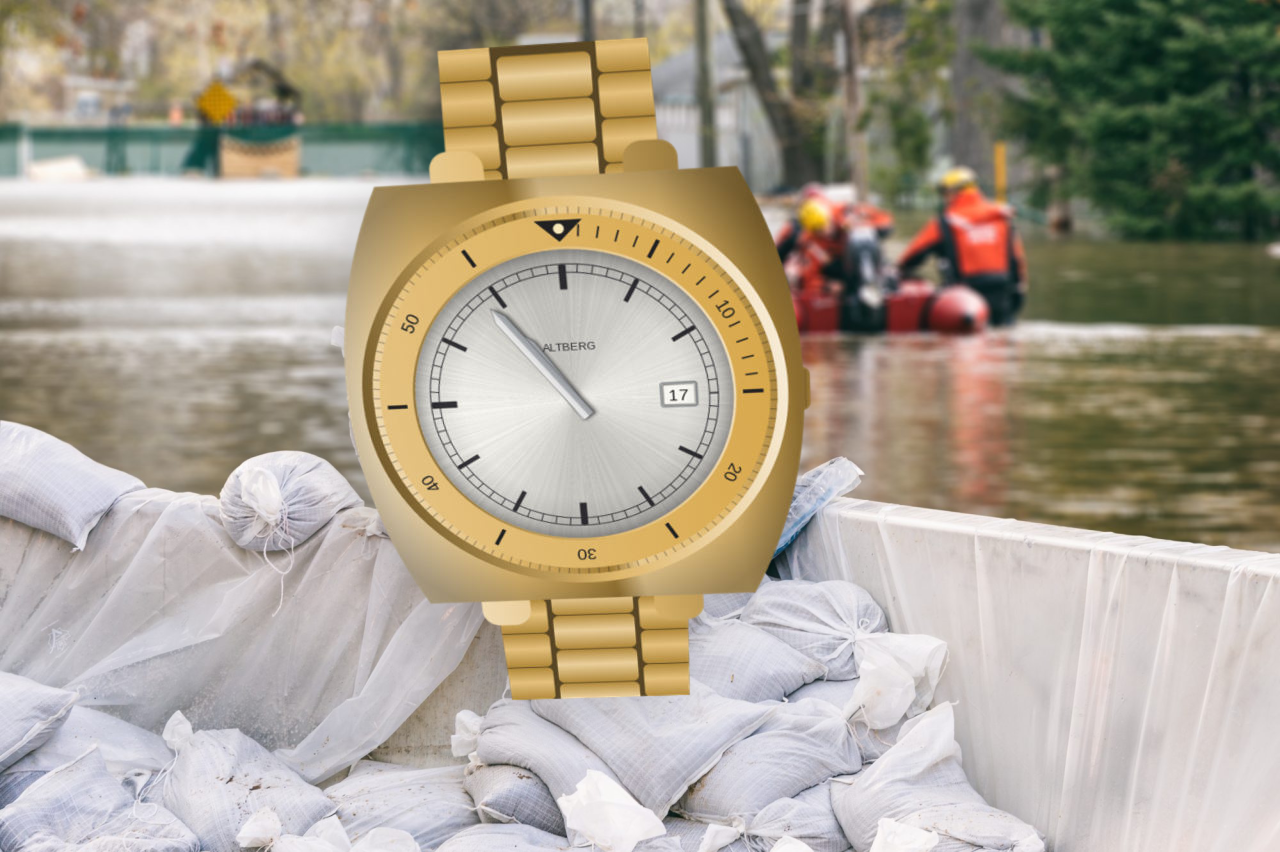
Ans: 10:54
